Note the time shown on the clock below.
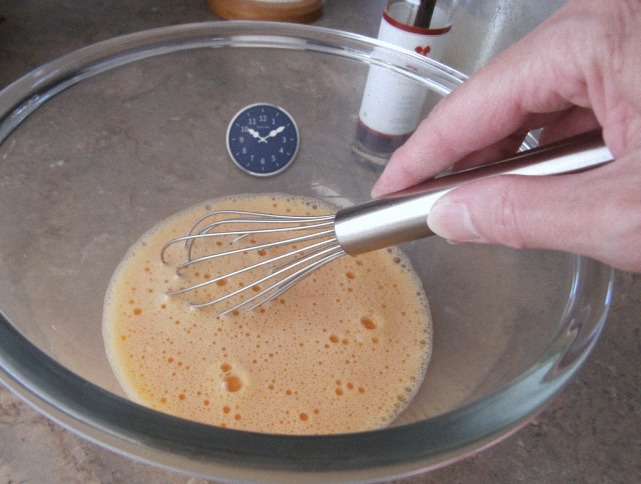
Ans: 10:10
